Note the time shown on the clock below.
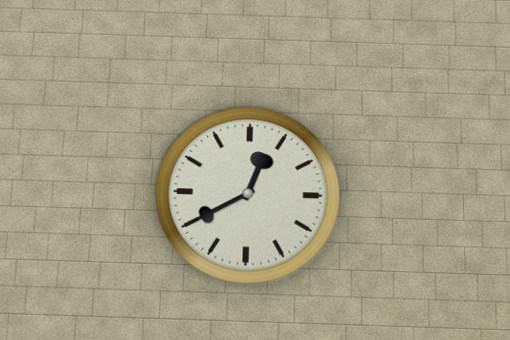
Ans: 12:40
